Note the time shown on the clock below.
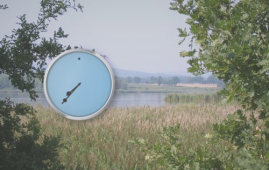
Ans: 7:37
